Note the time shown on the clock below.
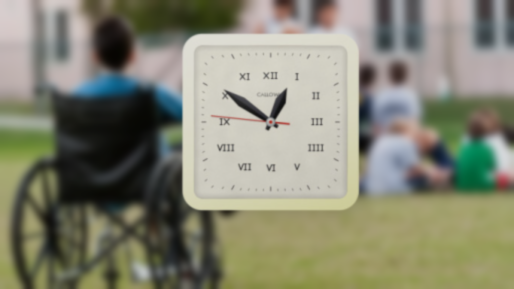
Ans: 12:50:46
